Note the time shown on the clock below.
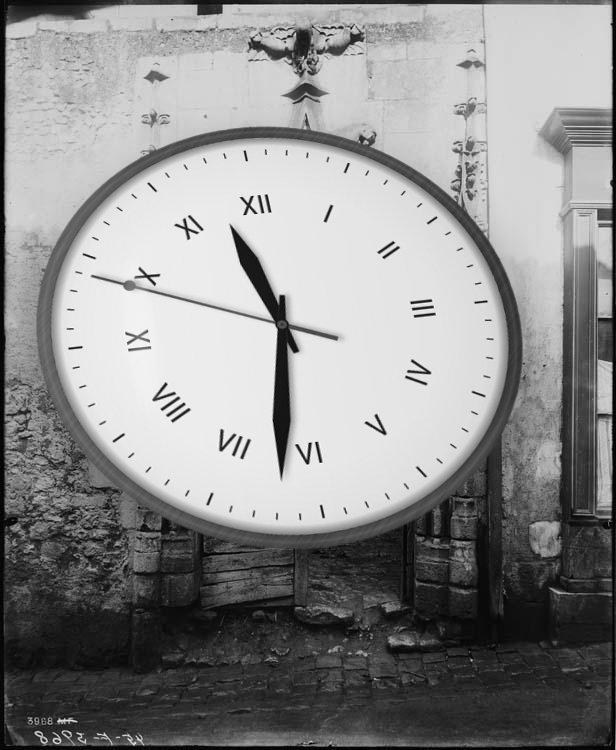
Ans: 11:31:49
